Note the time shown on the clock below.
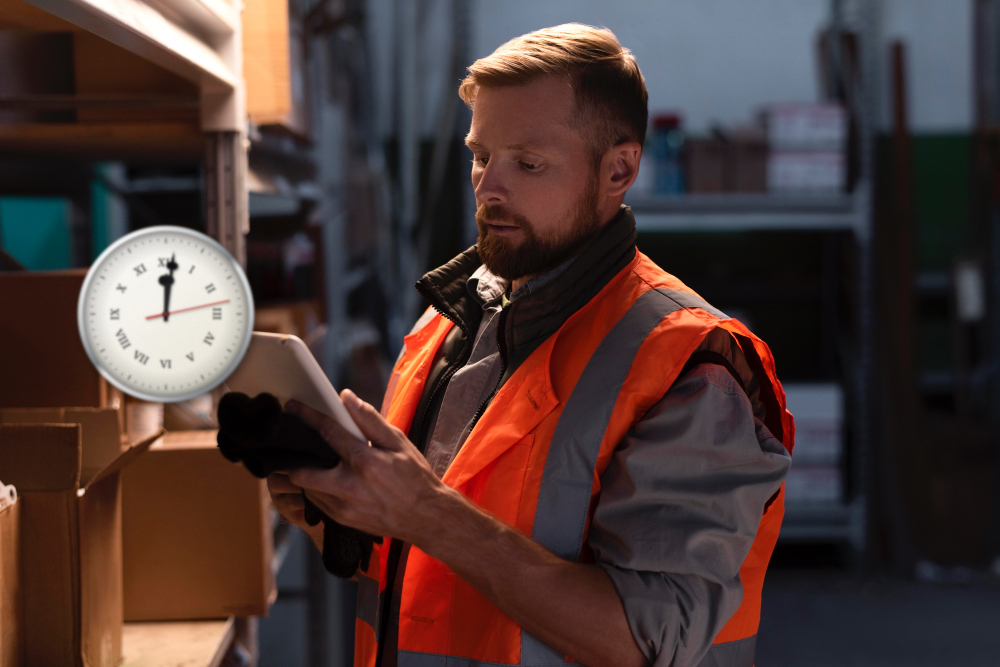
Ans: 12:01:13
